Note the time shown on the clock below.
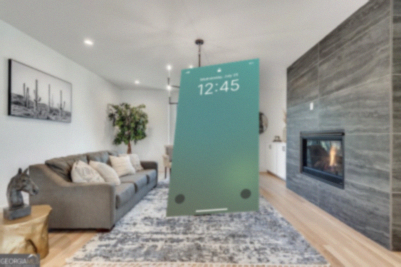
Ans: 12:45
